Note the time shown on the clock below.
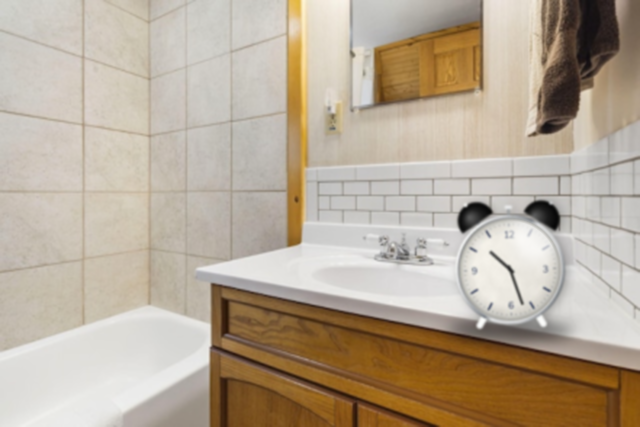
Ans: 10:27
